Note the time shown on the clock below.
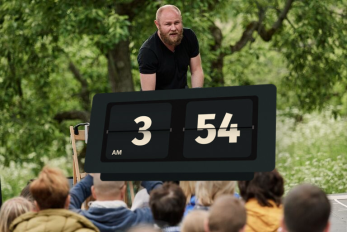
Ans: 3:54
